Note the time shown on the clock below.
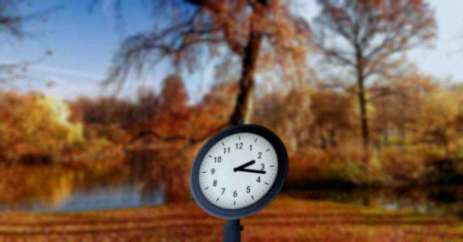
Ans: 2:17
